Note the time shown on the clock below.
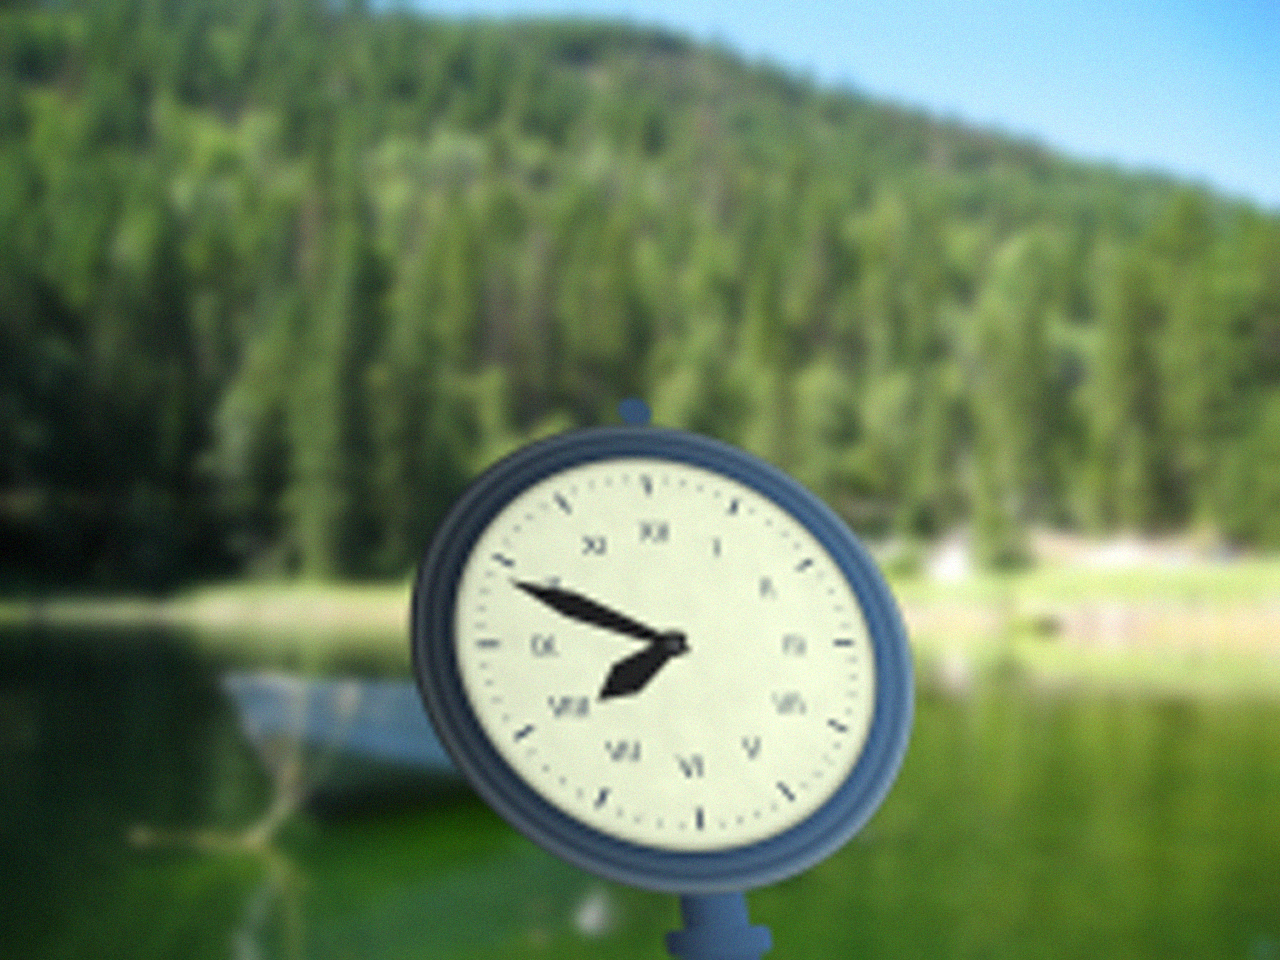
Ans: 7:49
